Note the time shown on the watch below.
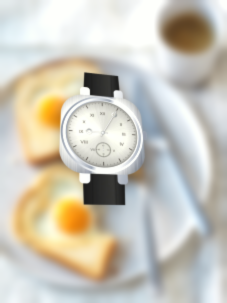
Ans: 9:05
